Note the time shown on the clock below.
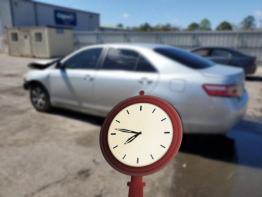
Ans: 7:47
